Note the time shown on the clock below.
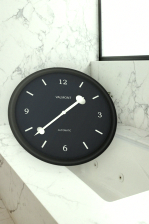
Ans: 1:38
